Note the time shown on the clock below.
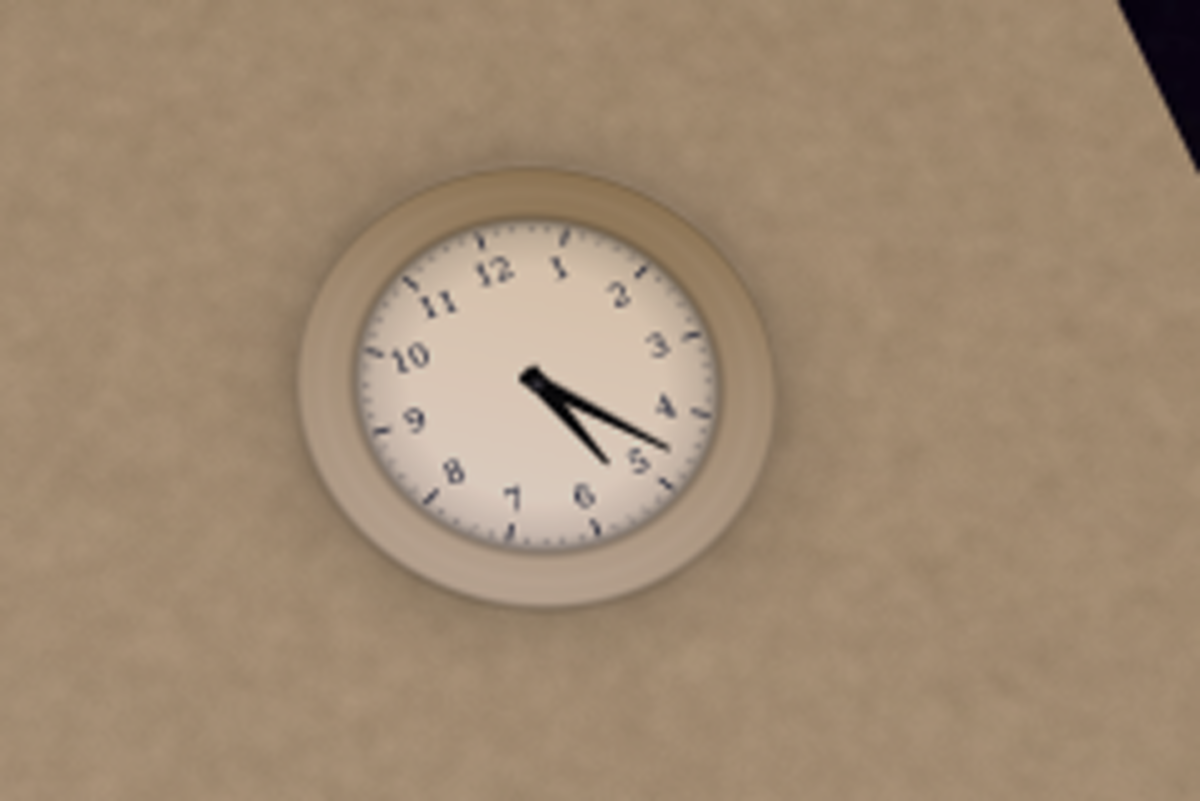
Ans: 5:23
